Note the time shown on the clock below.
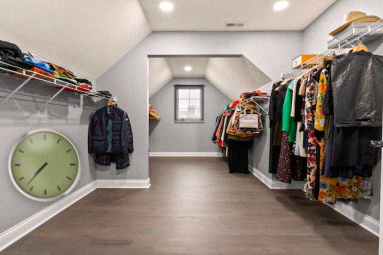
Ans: 7:37
